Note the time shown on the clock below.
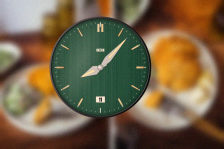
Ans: 8:07
